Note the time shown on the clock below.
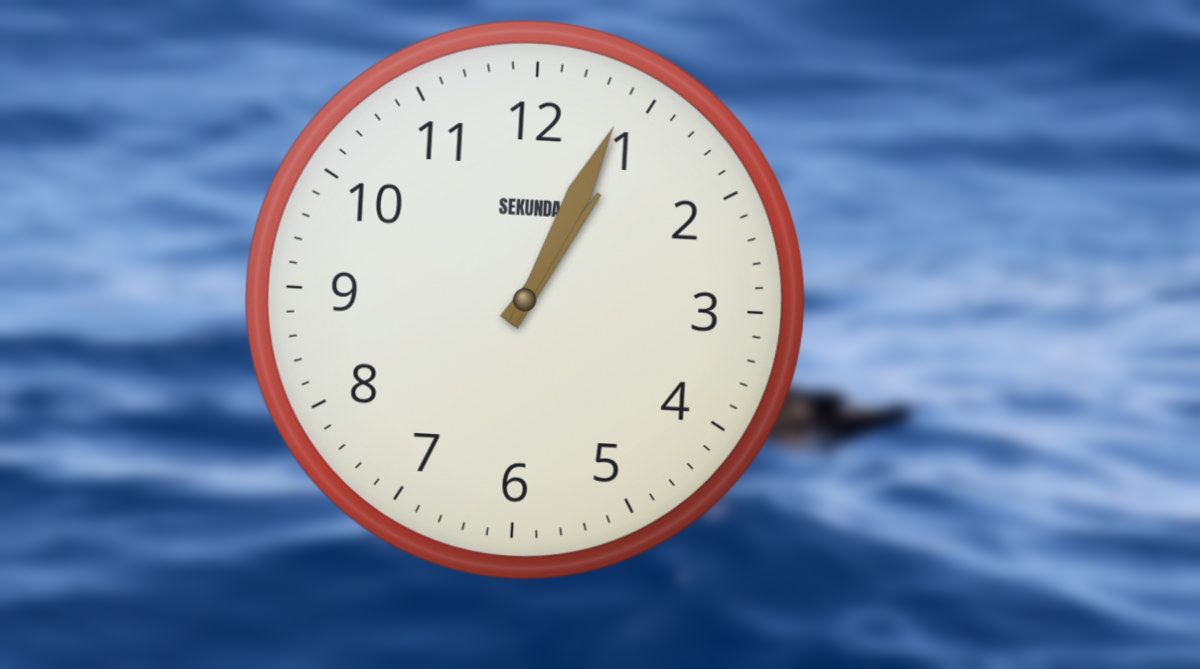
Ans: 1:04
